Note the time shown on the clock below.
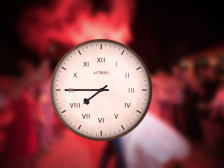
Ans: 7:45
